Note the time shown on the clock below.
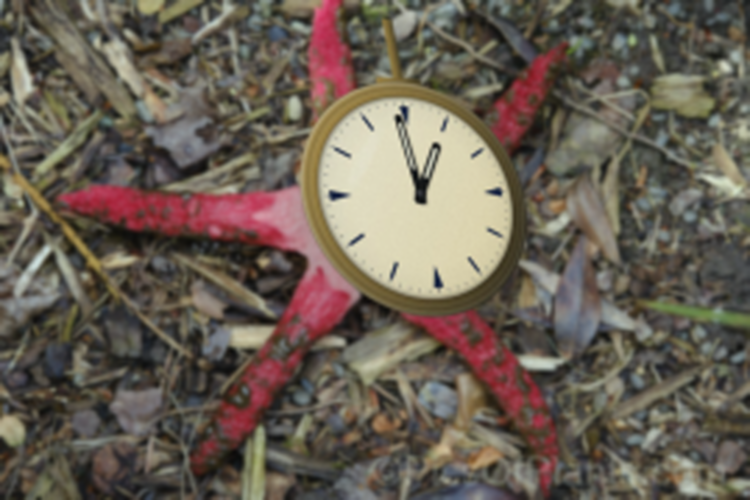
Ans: 12:59
